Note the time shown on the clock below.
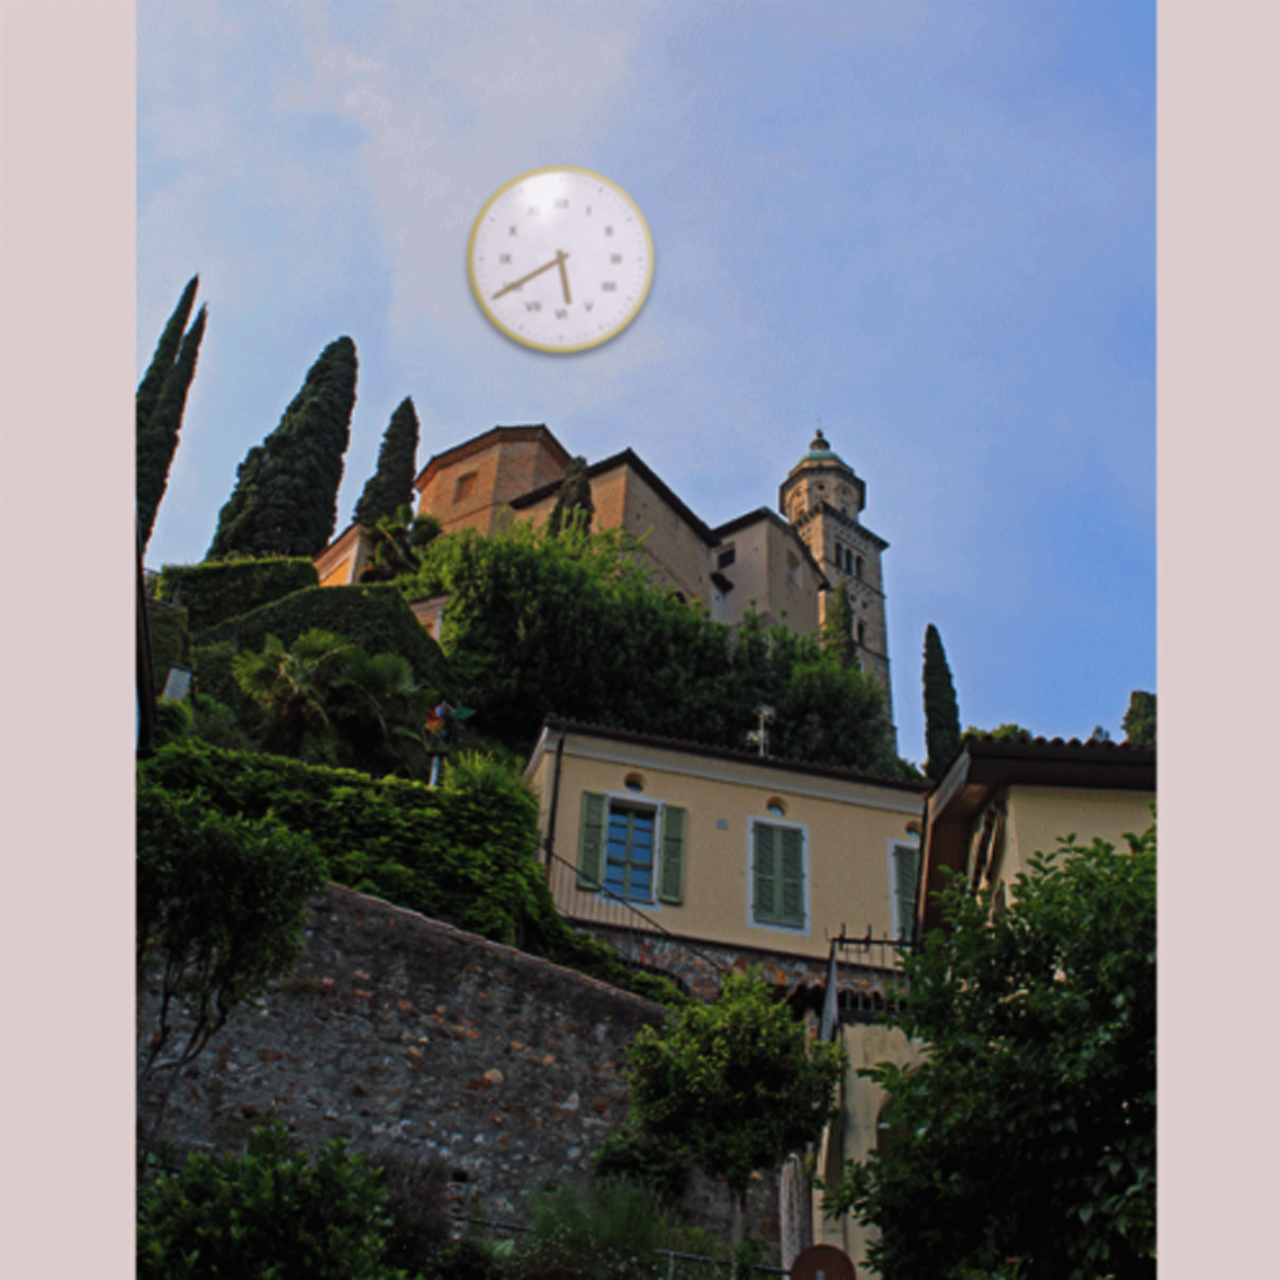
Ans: 5:40
